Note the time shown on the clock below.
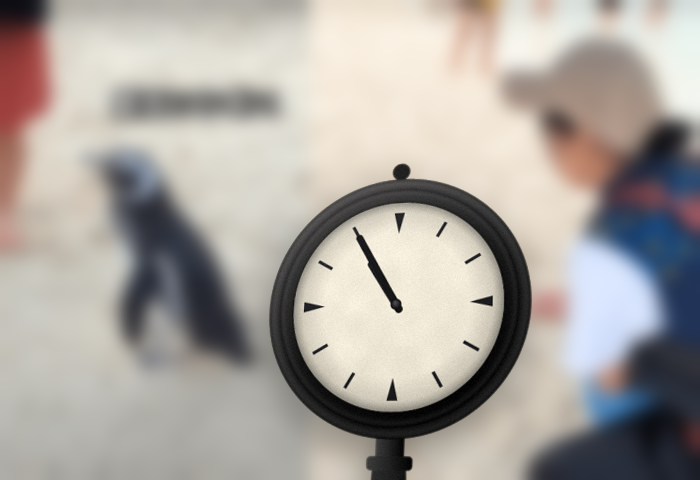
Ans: 10:55
